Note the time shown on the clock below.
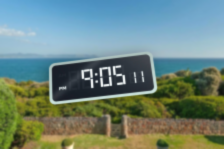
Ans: 9:05:11
